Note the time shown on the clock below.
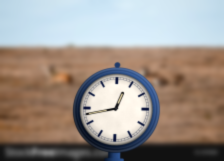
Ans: 12:43
